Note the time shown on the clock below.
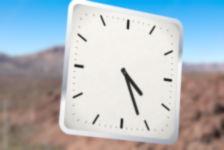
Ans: 4:26
